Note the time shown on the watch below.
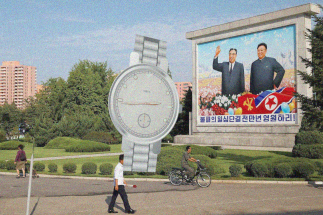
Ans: 2:44
